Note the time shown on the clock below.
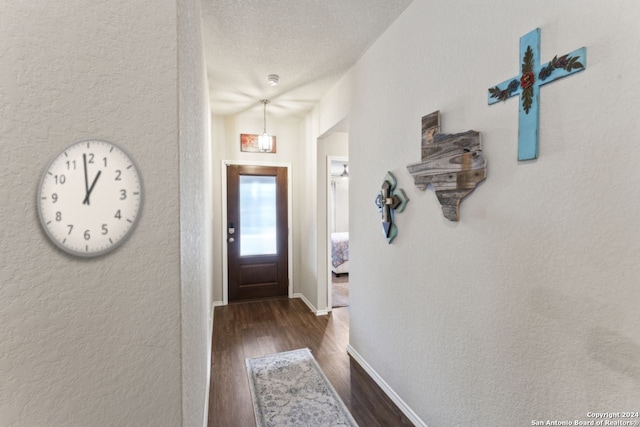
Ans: 12:59
